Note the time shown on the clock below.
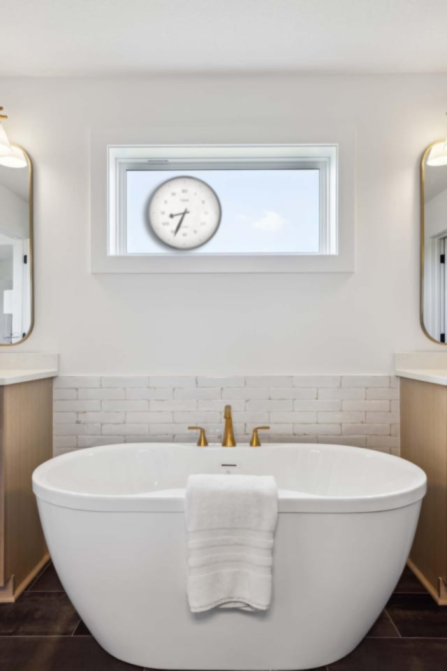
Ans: 8:34
